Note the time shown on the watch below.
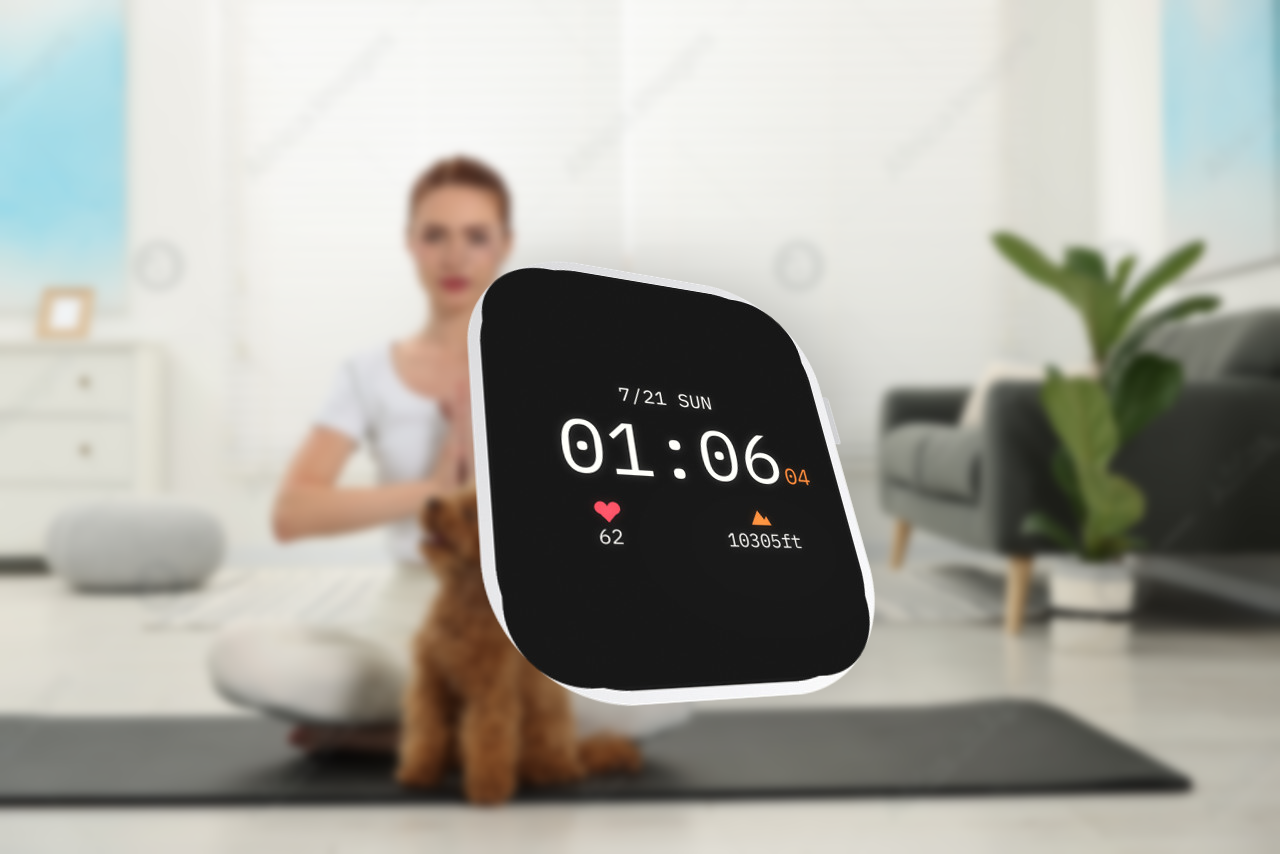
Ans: 1:06:04
